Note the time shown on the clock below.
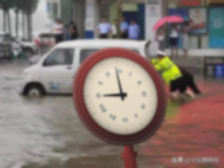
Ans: 8:59
